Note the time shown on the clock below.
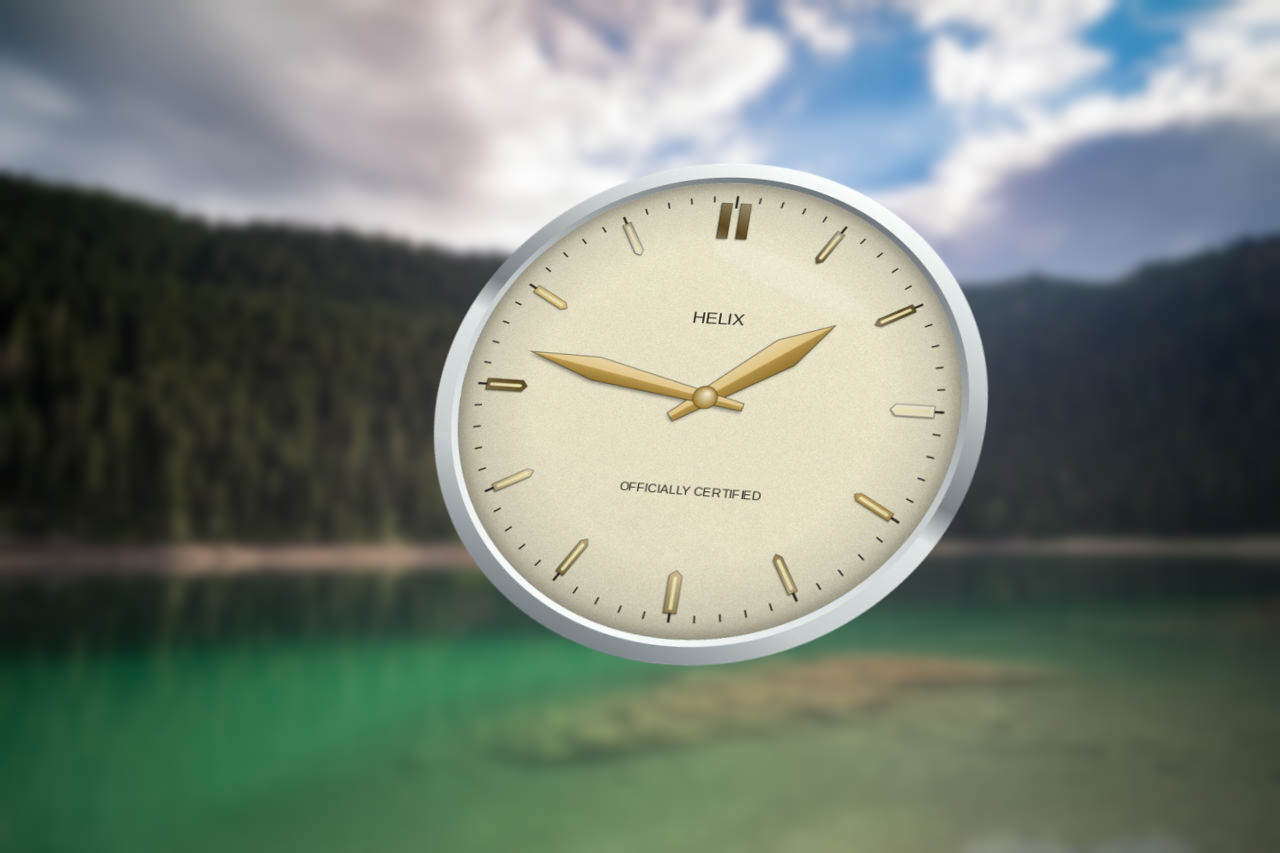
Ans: 1:47
